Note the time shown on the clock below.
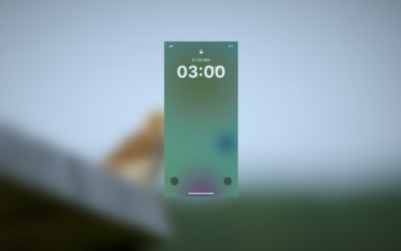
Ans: 3:00
